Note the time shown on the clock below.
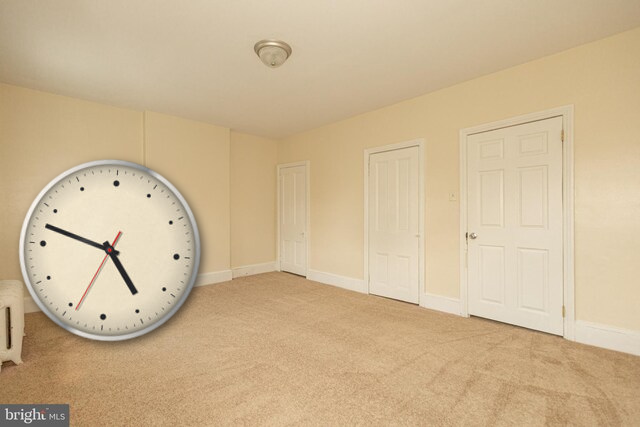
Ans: 4:47:34
